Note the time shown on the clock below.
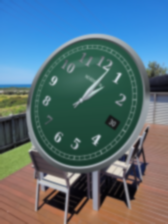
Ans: 1:02
